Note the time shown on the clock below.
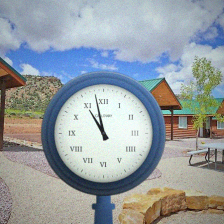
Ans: 10:58
